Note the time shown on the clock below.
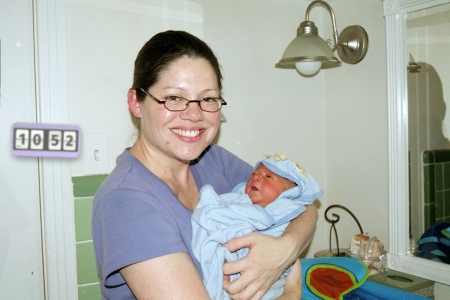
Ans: 10:52
